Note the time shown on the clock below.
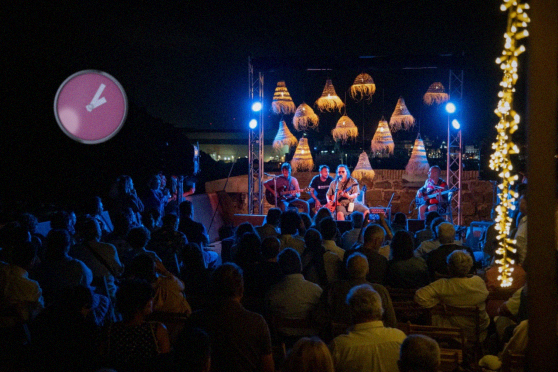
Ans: 2:05
